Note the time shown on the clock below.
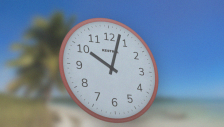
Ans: 10:03
